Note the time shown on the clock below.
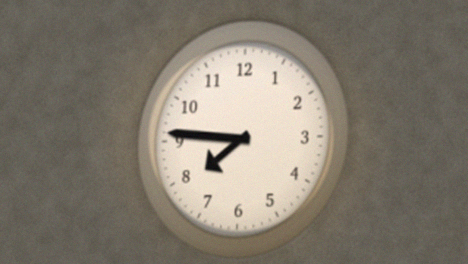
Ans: 7:46
